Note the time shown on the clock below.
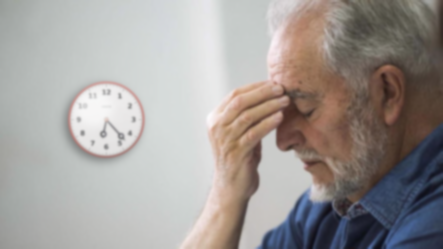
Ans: 6:23
